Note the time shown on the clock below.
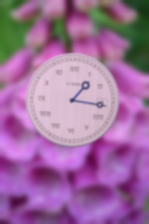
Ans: 1:16
